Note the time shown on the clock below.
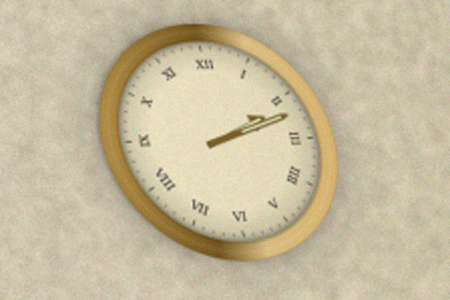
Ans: 2:12
